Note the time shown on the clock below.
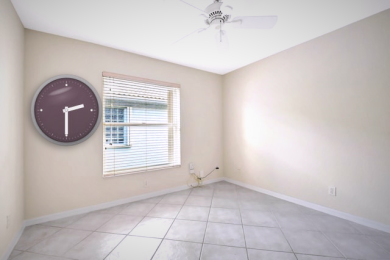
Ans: 2:30
